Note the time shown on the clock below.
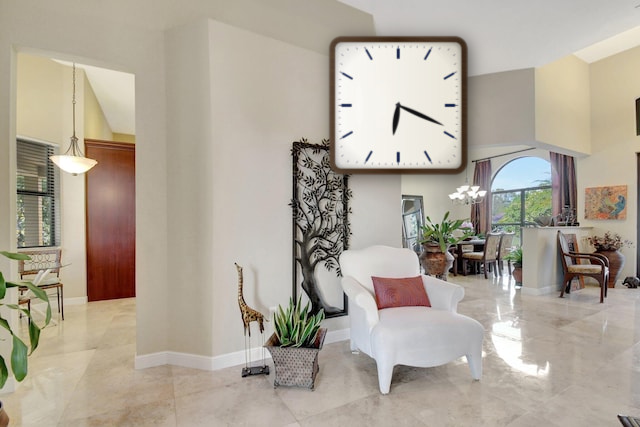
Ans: 6:19
